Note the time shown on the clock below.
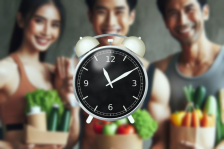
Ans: 11:10
